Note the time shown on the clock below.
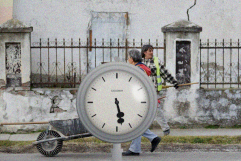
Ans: 5:28
